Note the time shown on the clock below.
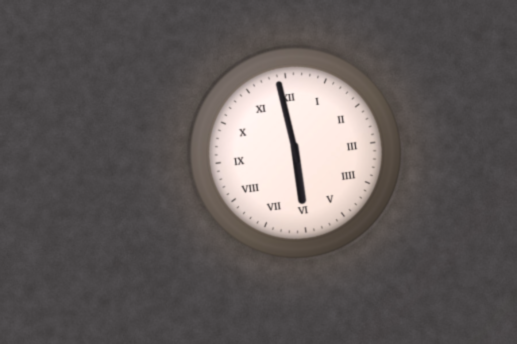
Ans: 5:59
